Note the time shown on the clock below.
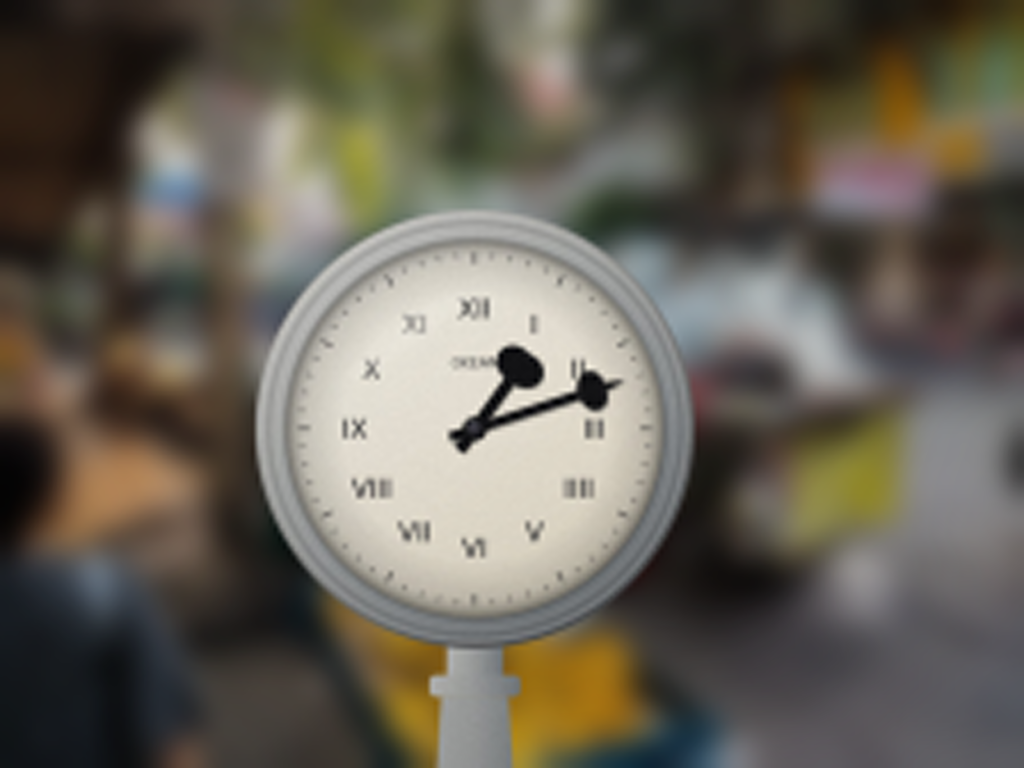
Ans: 1:12
